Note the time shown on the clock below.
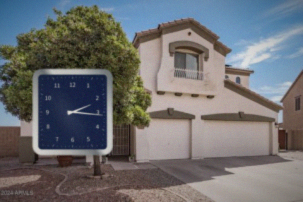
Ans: 2:16
